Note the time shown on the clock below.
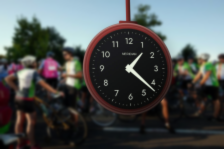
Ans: 1:22
